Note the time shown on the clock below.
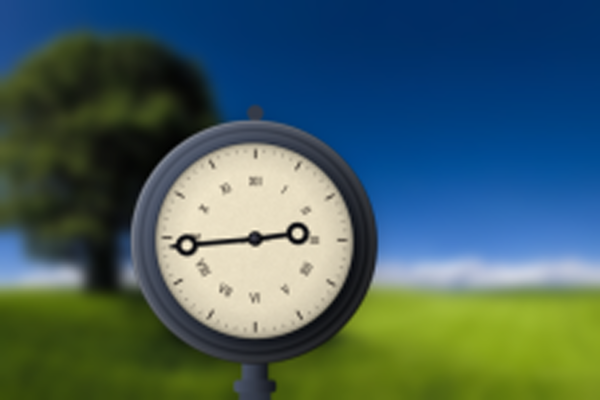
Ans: 2:44
